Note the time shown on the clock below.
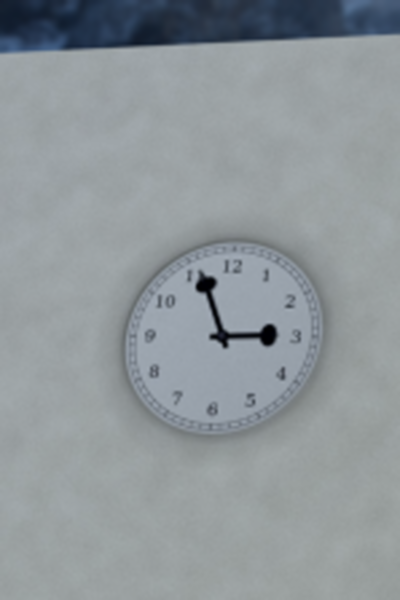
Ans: 2:56
